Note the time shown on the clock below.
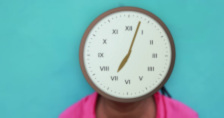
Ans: 7:03
